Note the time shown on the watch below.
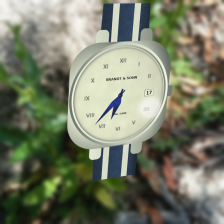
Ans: 6:37
